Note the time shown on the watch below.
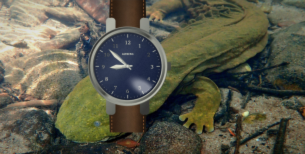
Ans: 8:52
